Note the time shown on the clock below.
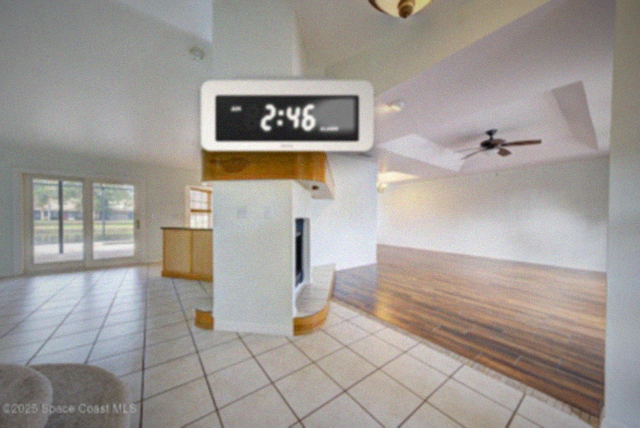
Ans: 2:46
